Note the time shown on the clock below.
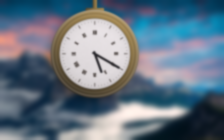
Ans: 5:20
